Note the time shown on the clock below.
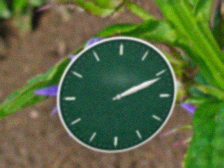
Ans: 2:11
